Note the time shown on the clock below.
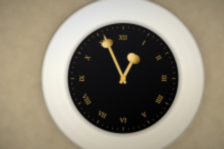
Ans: 12:56
